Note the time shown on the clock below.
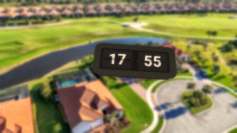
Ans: 17:55
